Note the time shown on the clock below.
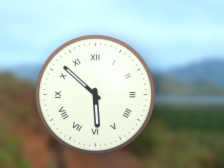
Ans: 5:52
